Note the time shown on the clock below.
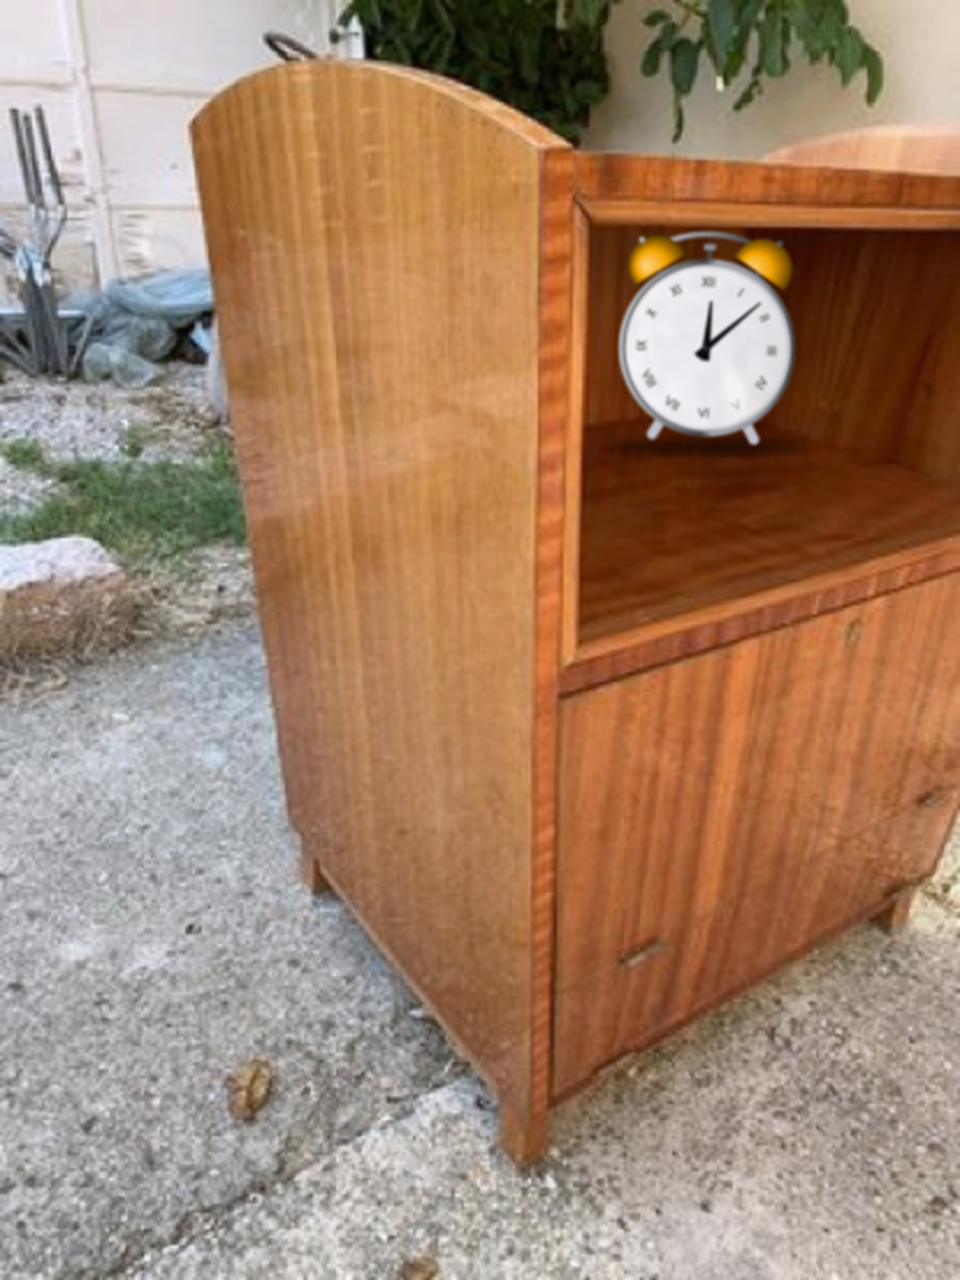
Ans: 12:08
